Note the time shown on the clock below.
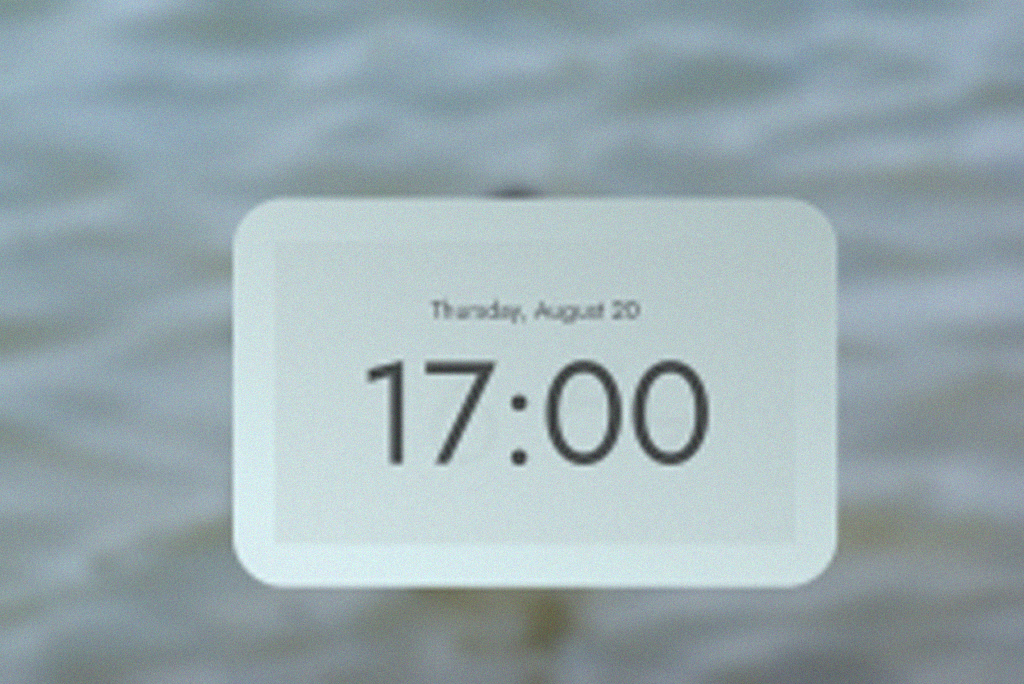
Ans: 17:00
